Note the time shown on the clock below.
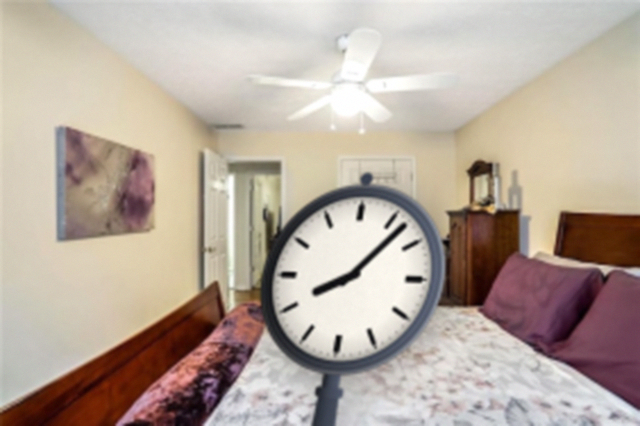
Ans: 8:07
